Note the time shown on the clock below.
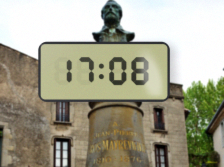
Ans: 17:08
